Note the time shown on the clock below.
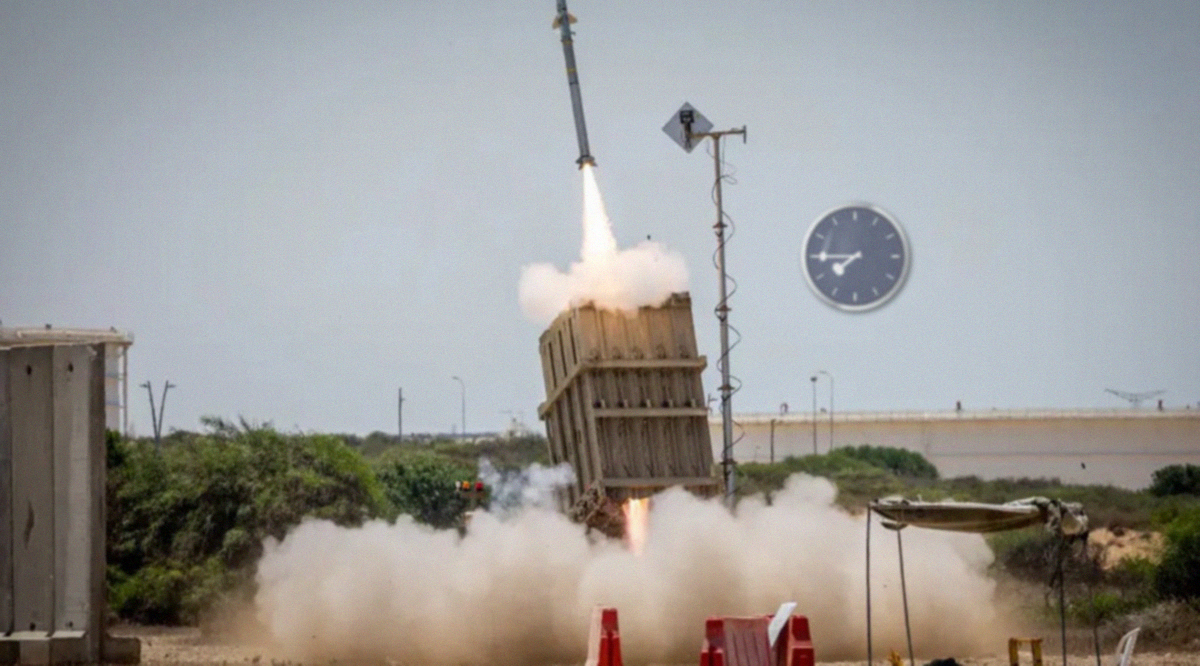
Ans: 7:45
